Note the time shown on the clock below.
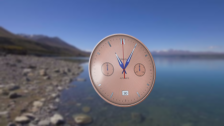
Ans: 11:05
